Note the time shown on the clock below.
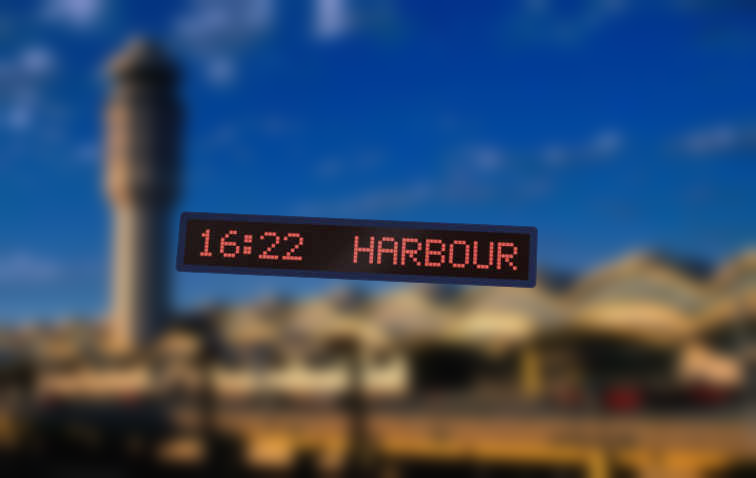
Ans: 16:22
